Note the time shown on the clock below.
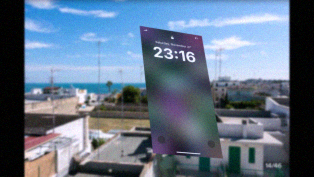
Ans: 23:16
